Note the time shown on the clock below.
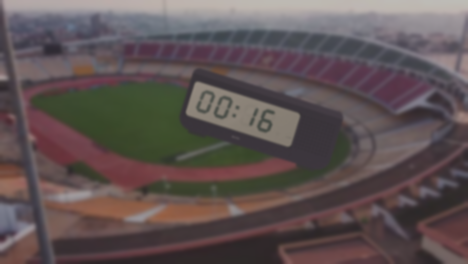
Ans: 0:16
